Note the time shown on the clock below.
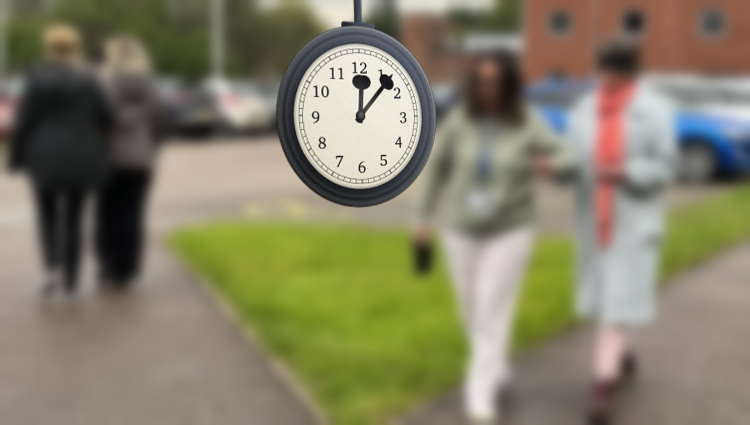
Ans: 12:07
